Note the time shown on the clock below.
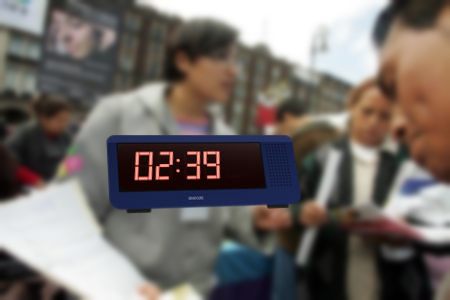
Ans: 2:39
